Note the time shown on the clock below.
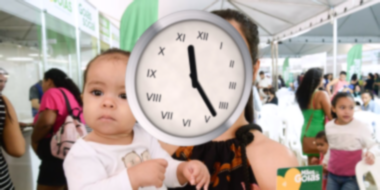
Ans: 11:23
